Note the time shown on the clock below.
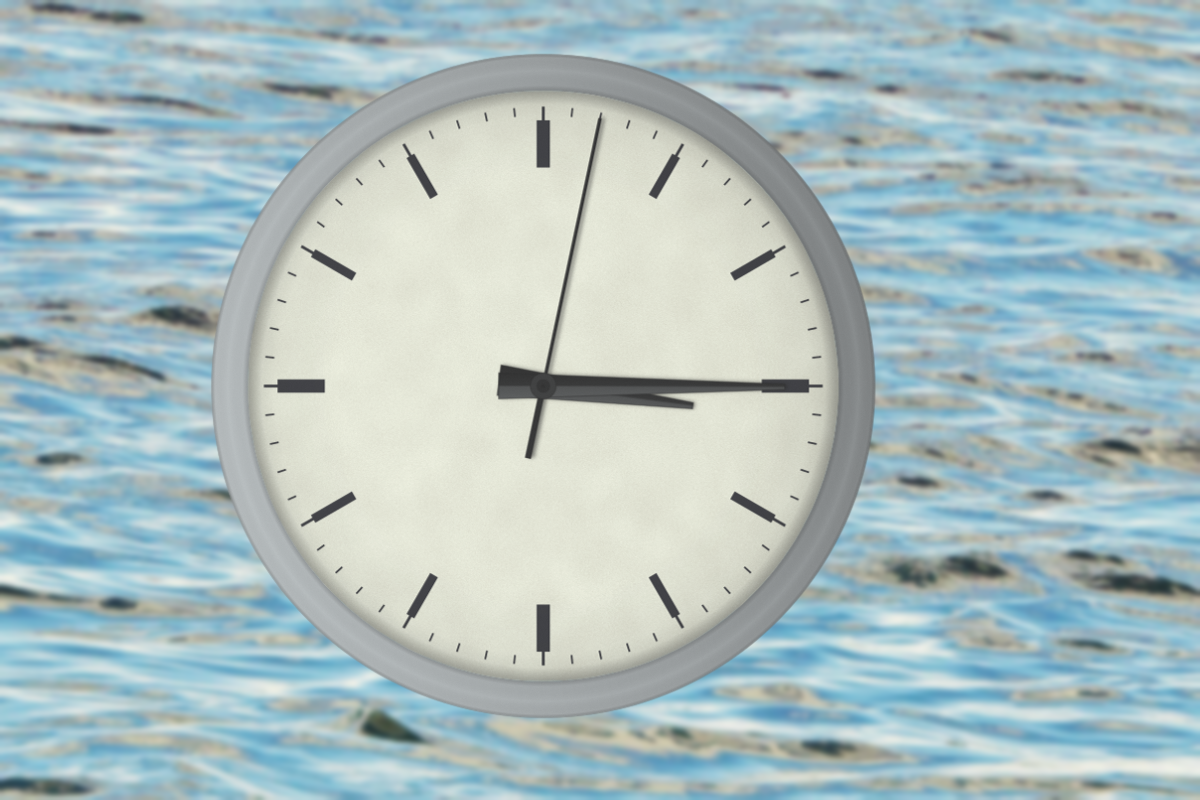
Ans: 3:15:02
